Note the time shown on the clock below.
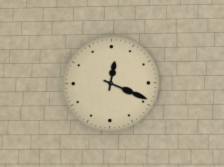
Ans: 12:19
